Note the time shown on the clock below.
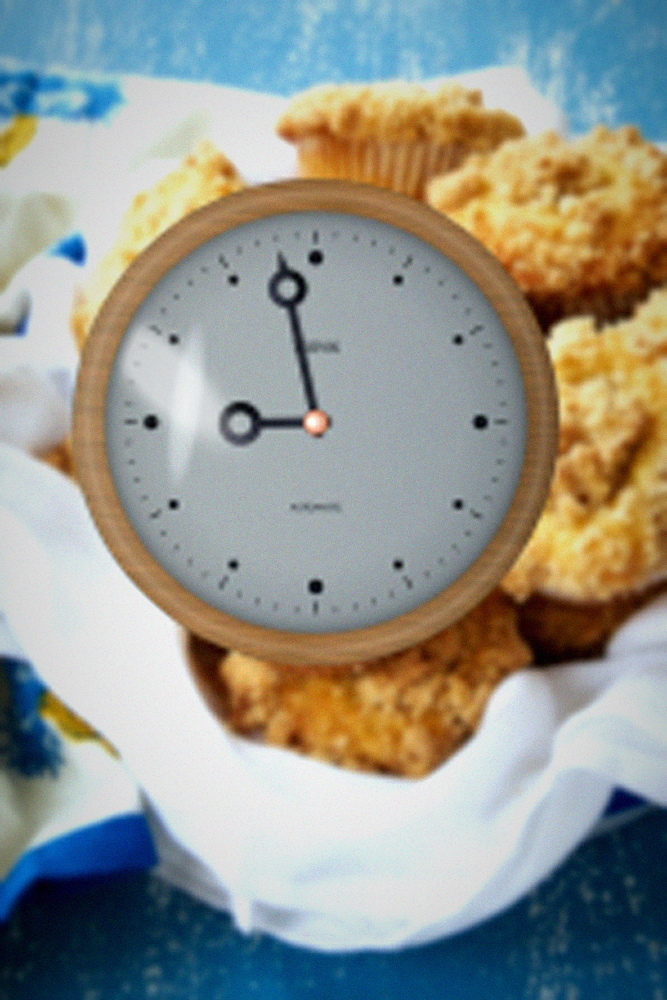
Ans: 8:58
